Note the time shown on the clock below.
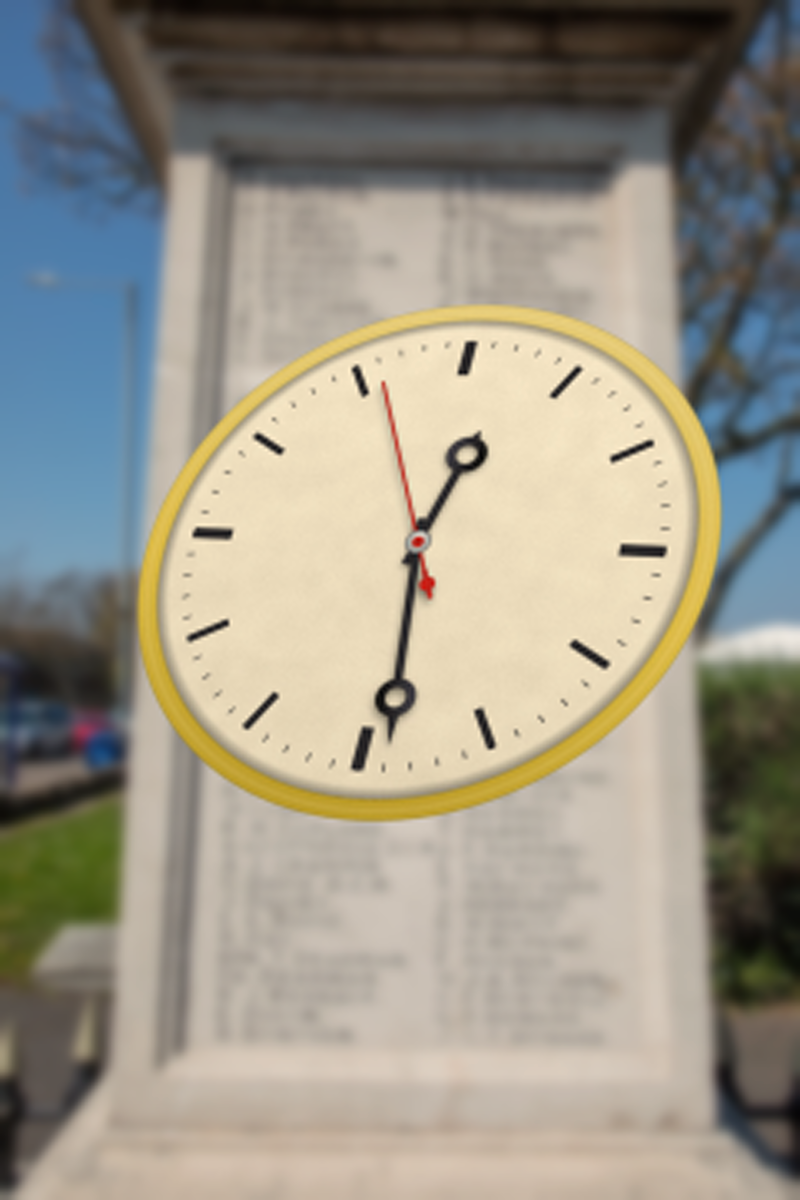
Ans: 12:28:56
